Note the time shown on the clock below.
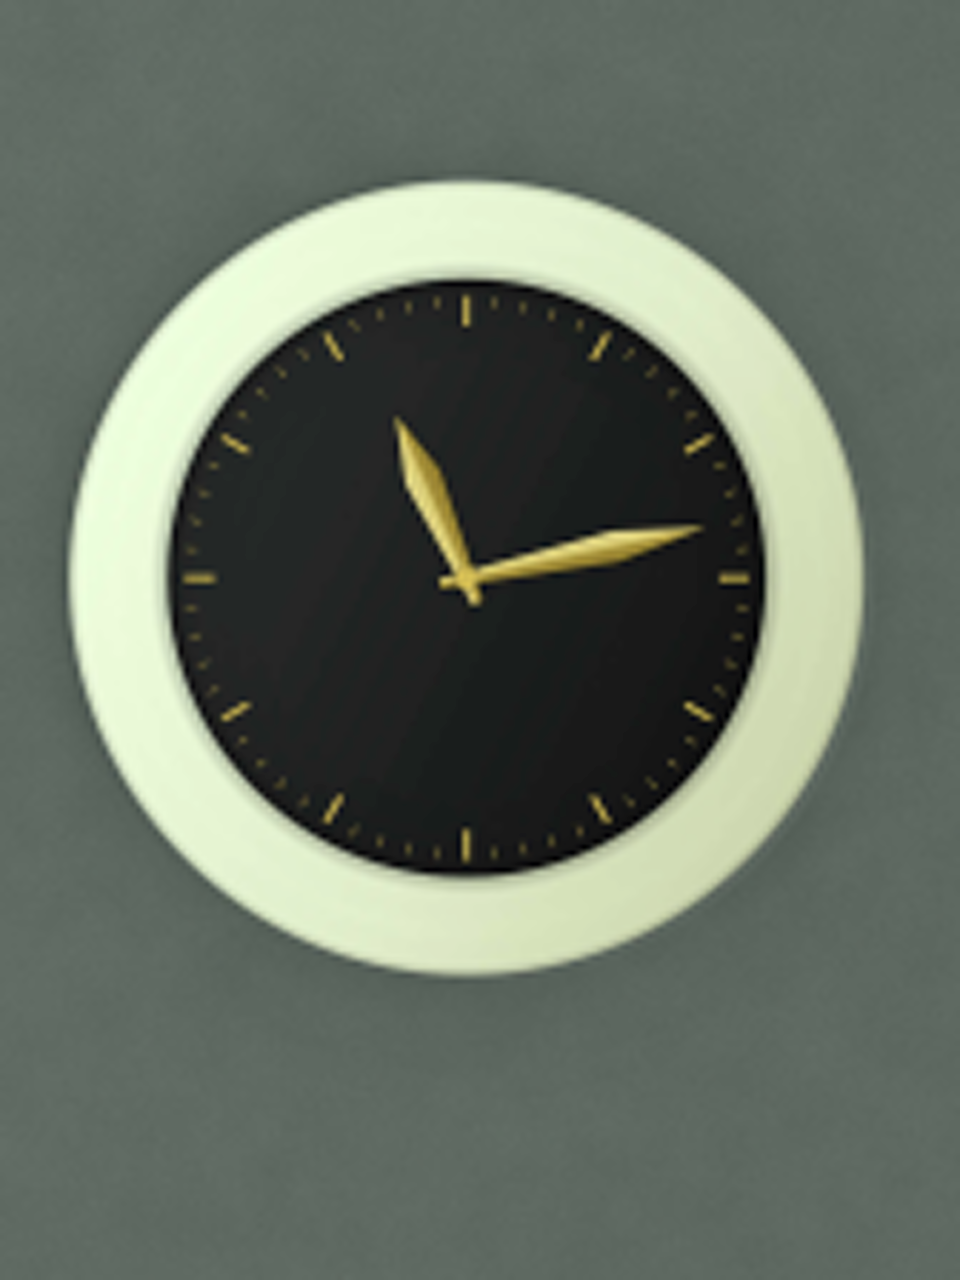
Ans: 11:13
